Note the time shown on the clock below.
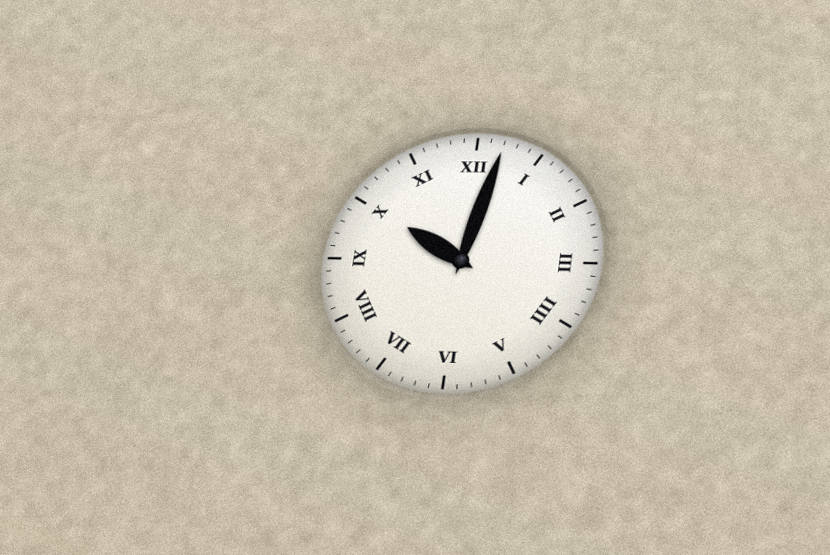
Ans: 10:02
